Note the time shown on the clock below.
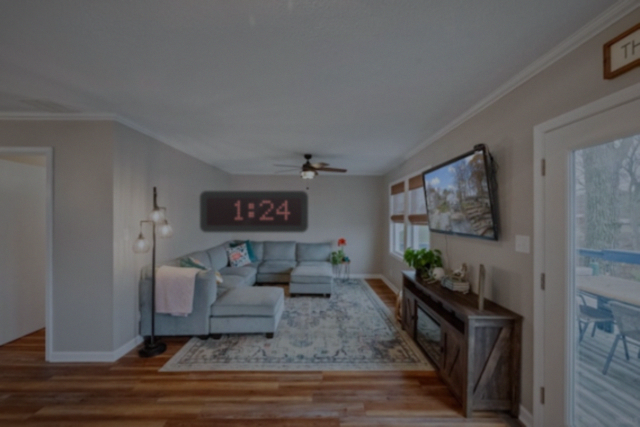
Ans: 1:24
